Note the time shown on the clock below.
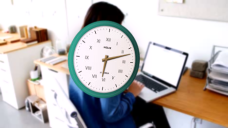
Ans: 6:12
